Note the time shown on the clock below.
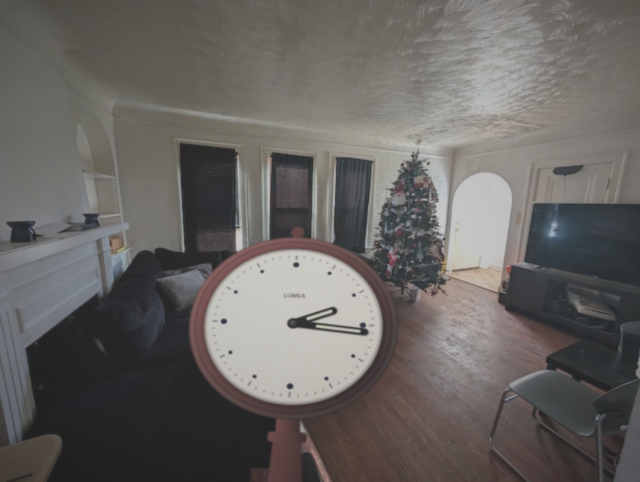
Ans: 2:16
